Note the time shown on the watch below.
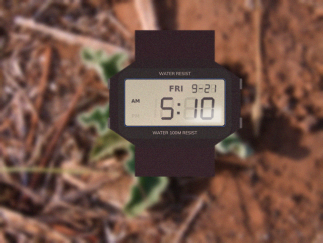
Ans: 5:10
